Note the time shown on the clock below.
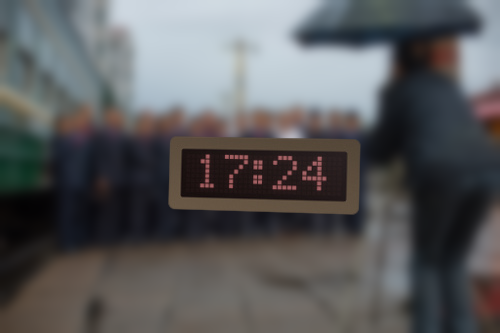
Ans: 17:24
